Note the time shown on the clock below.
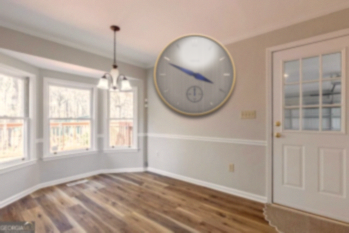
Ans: 3:49
